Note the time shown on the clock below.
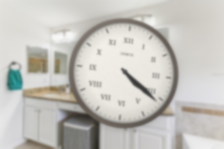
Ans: 4:21
